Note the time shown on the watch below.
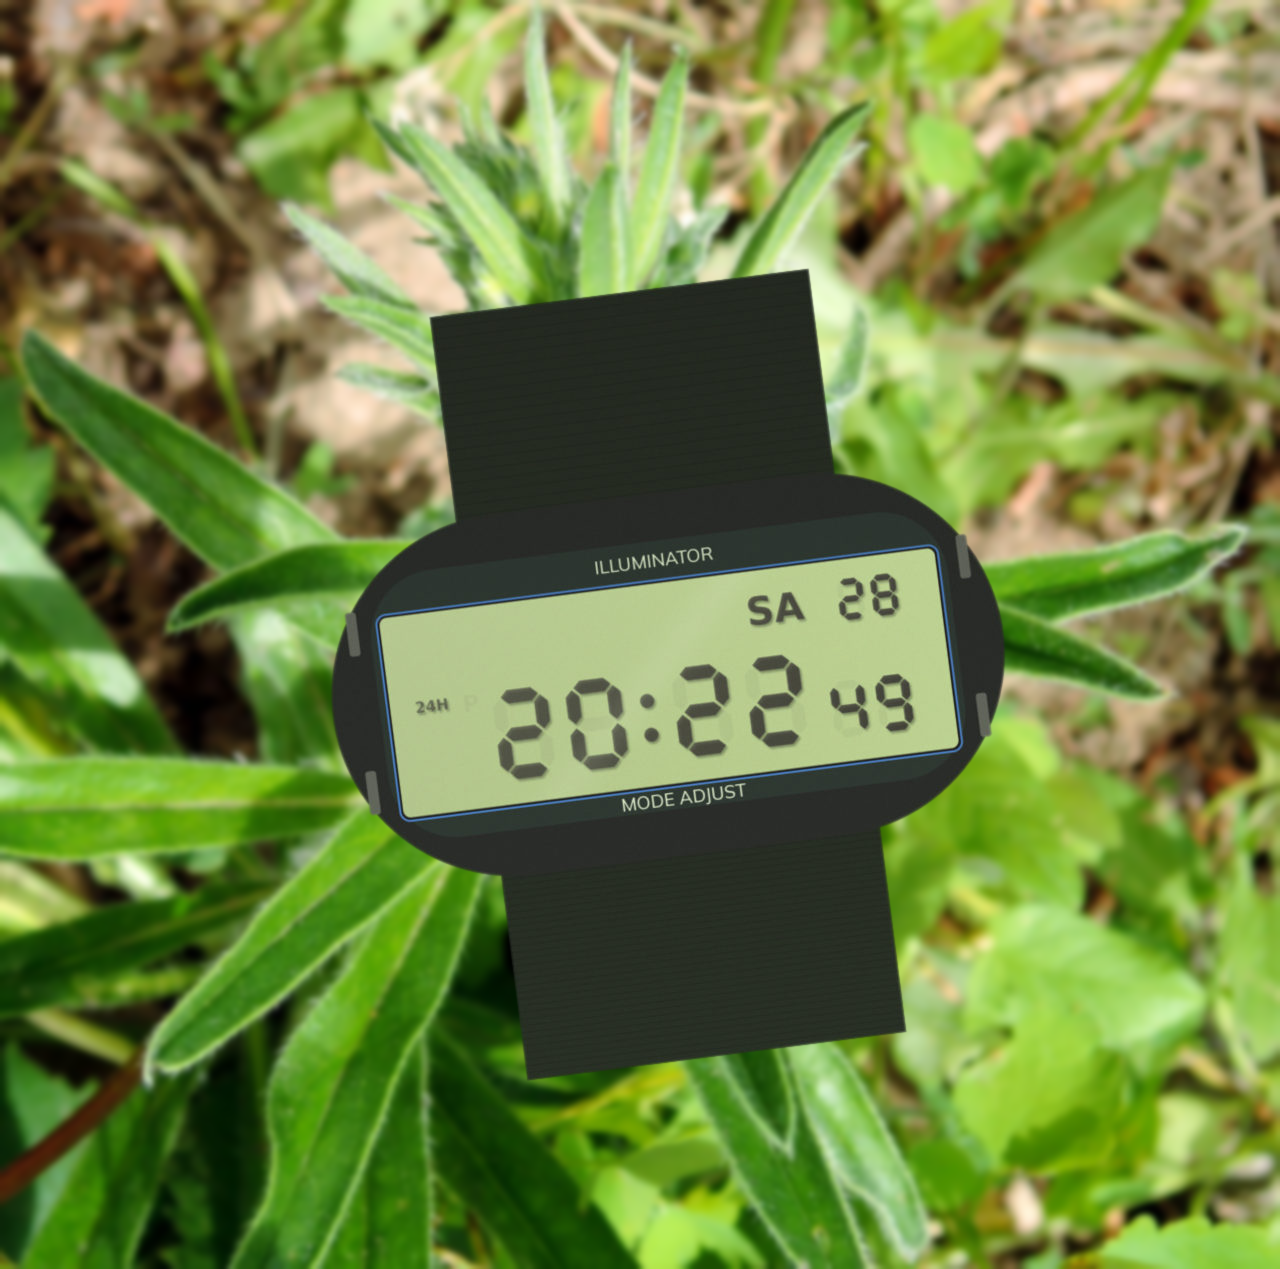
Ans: 20:22:49
